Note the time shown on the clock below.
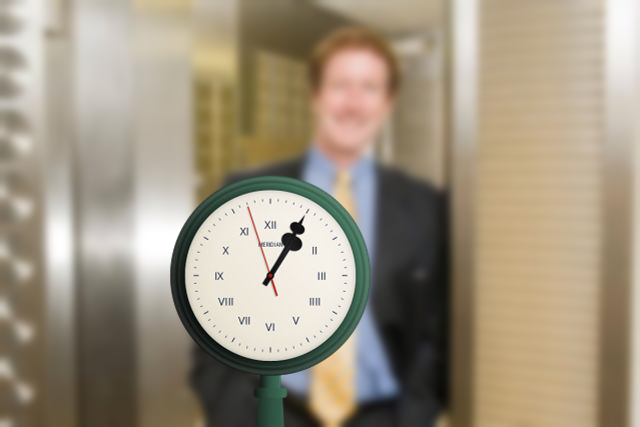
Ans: 1:04:57
